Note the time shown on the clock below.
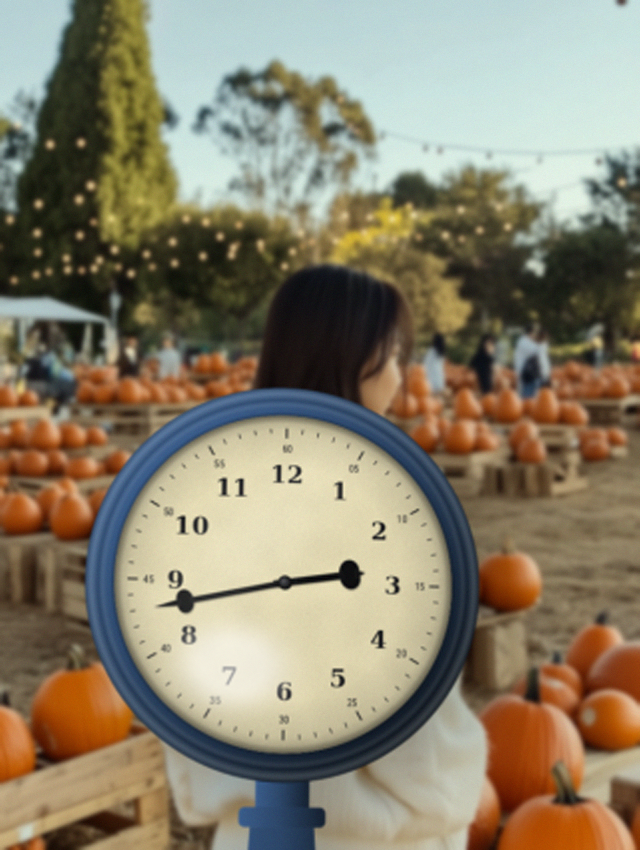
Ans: 2:43
